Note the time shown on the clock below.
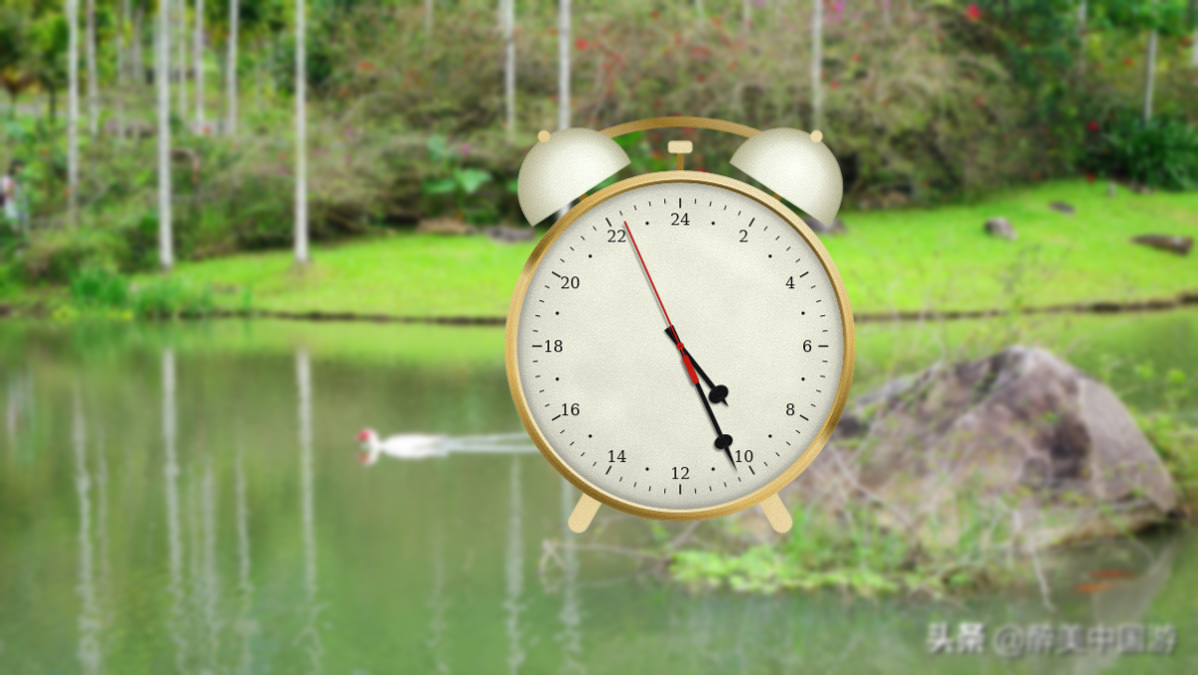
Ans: 9:25:56
